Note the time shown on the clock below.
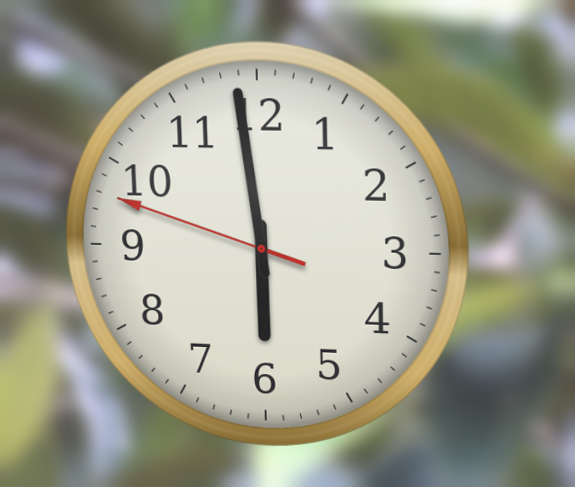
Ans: 5:58:48
